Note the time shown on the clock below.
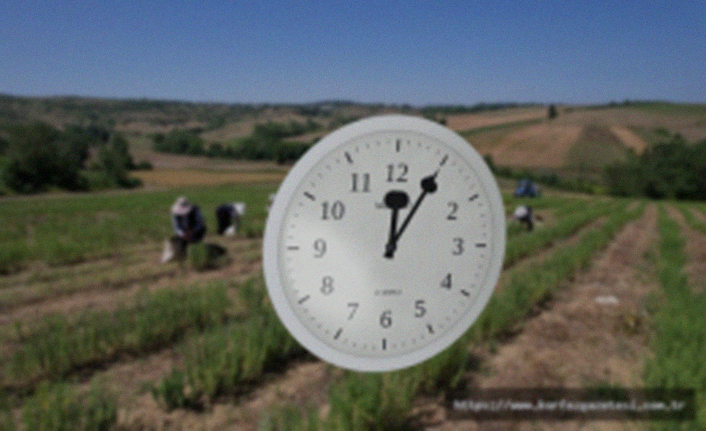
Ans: 12:05
